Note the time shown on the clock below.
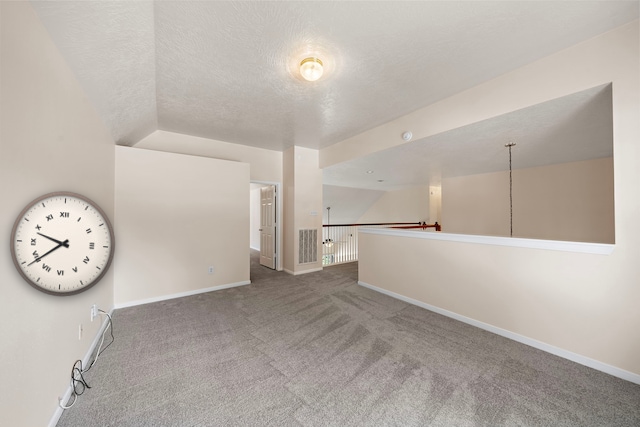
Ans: 9:39
